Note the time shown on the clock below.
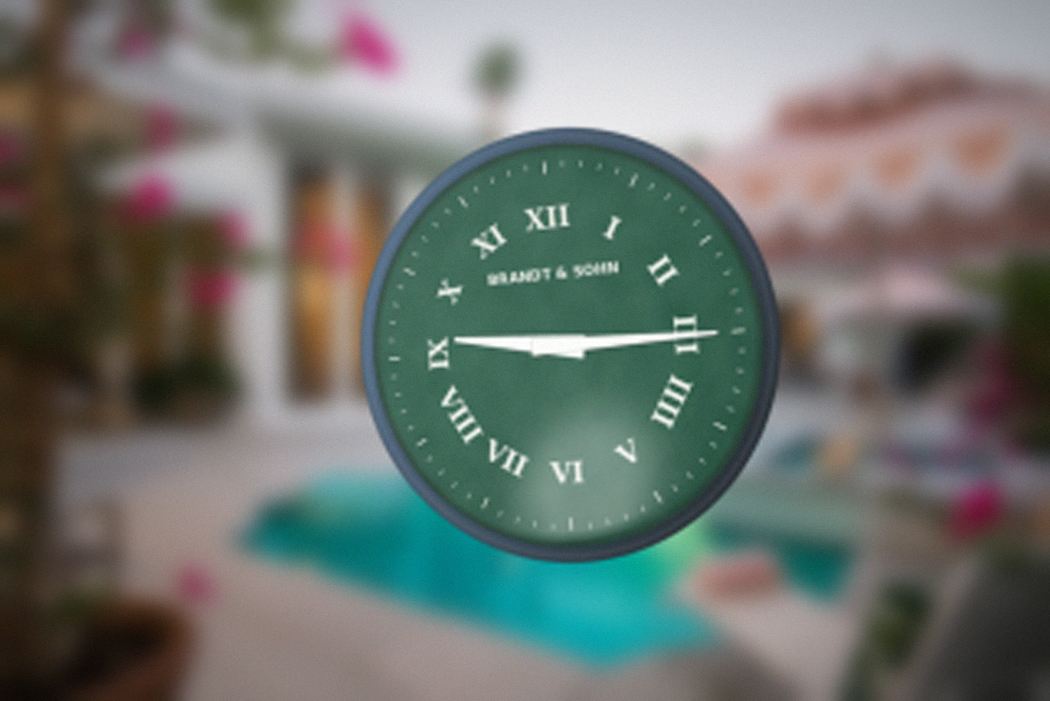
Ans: 9:15
